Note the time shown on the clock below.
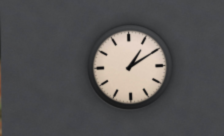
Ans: 1:10
